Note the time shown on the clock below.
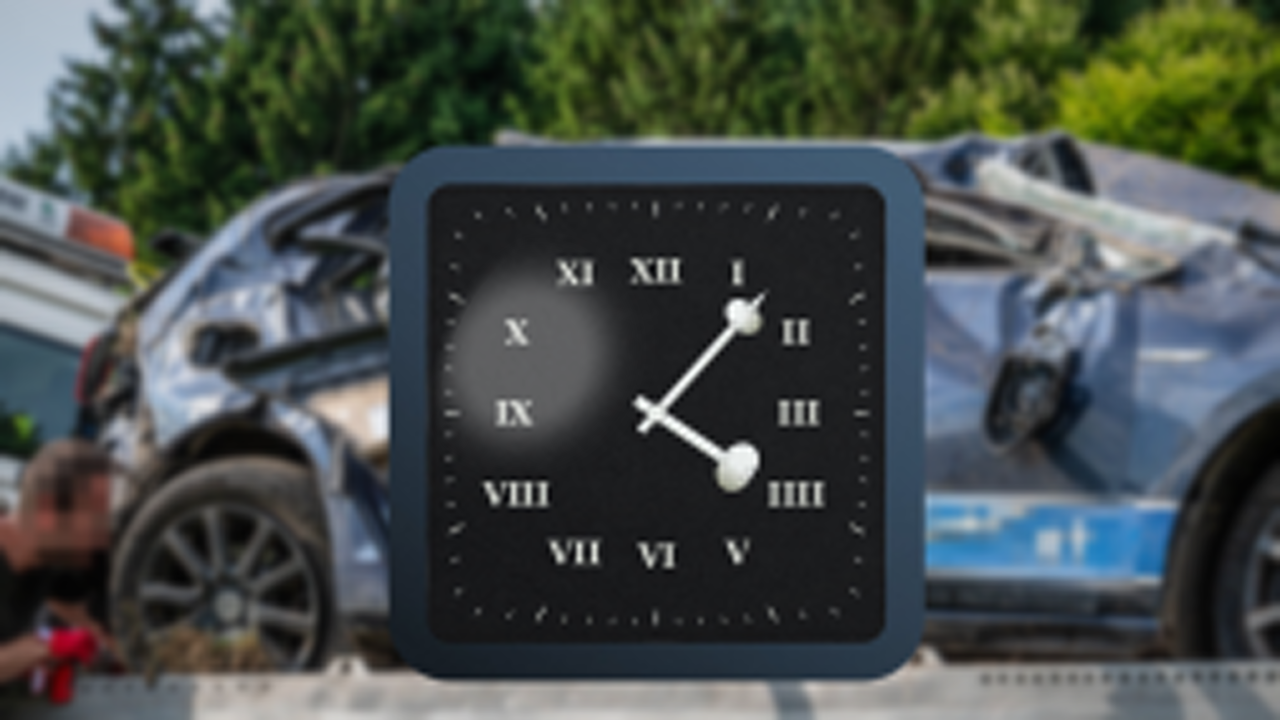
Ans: 4:07
